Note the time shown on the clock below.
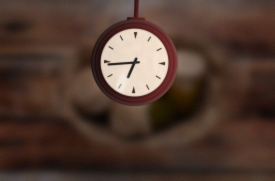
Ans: 6:44
